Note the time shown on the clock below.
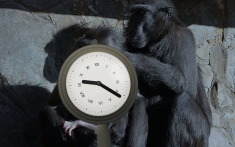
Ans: 9:21
